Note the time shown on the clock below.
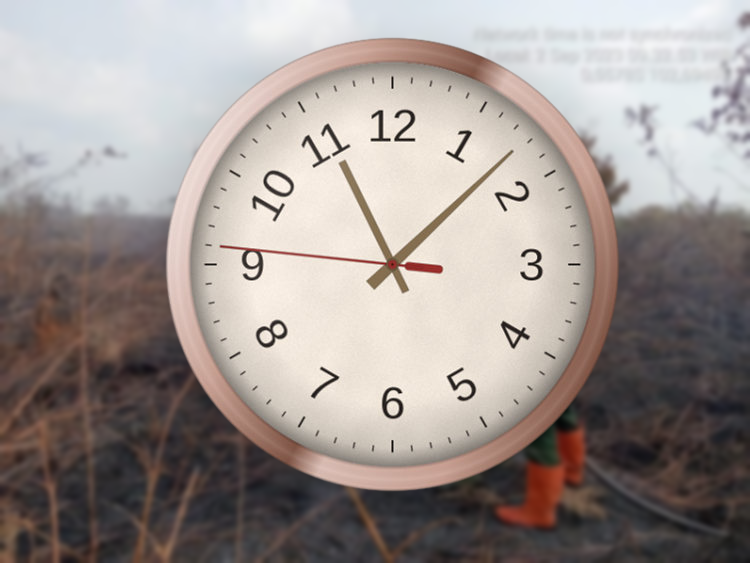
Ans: 11:07:46
